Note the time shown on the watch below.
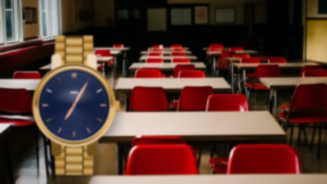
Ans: 7:05
